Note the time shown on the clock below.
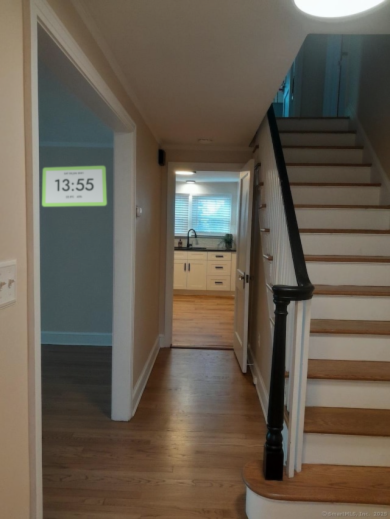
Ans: 13:55
